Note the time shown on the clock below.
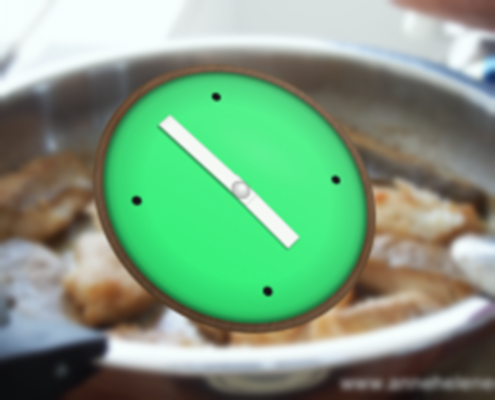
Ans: 4:54
